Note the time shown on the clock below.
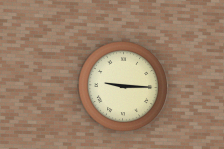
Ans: 9:15
